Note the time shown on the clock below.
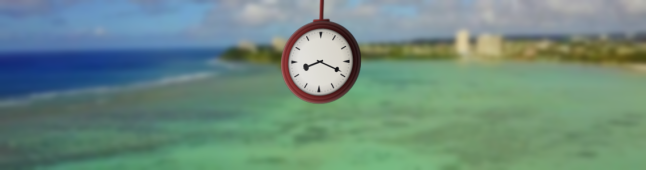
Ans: 8:19
